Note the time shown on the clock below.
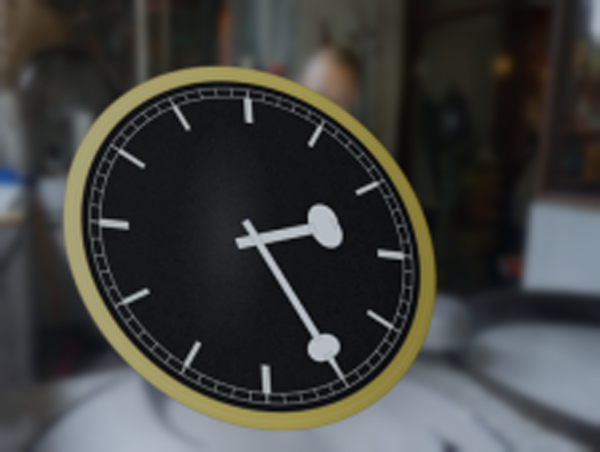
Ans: 2:25
